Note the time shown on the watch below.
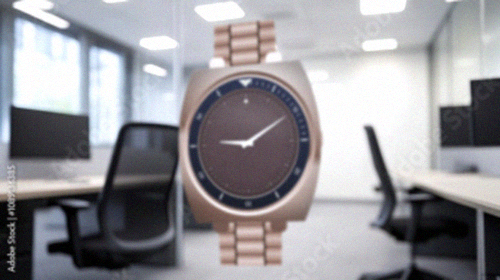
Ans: 9:10
